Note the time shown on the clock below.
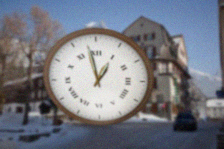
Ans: 12:58
